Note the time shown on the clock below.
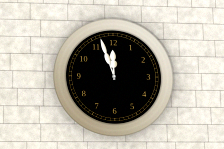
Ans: 11:57
